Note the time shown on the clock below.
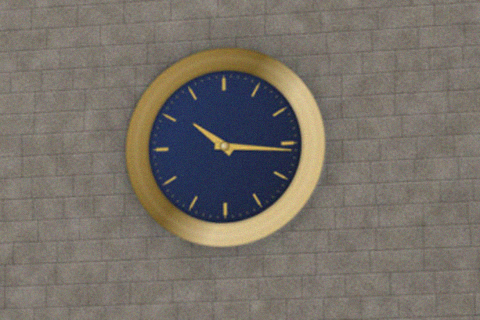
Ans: 10:16
